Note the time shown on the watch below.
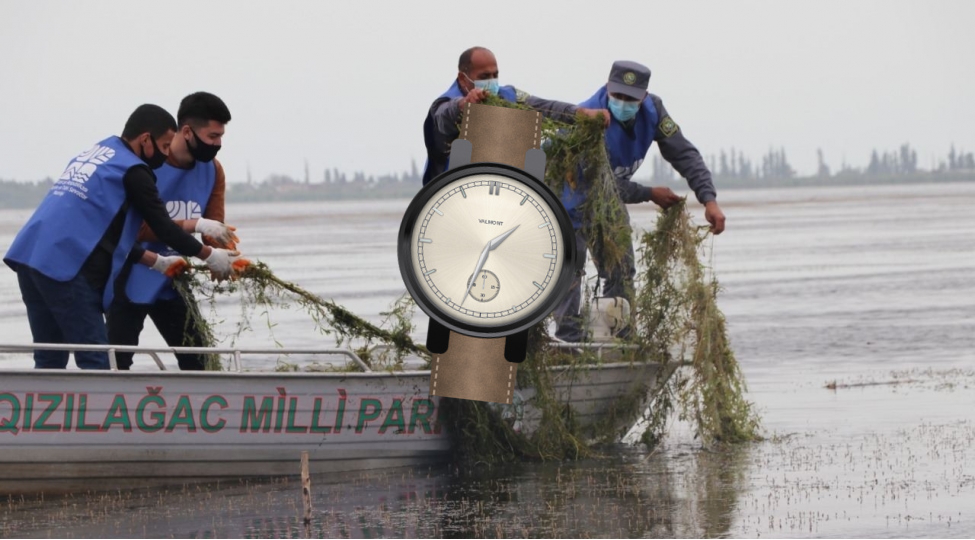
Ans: 1:33
